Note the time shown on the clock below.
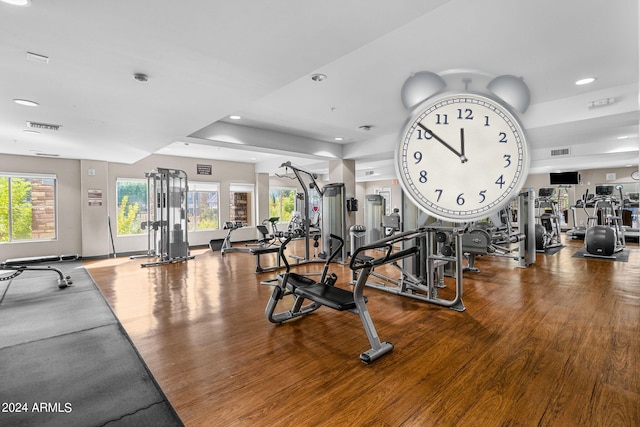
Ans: 11:51
